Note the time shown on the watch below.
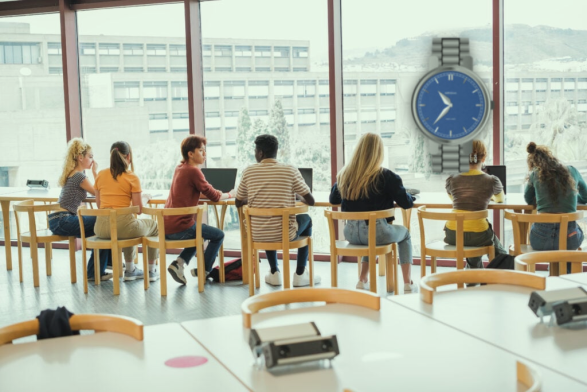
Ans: 10:37
